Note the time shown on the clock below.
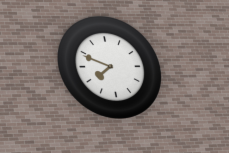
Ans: 7:49
